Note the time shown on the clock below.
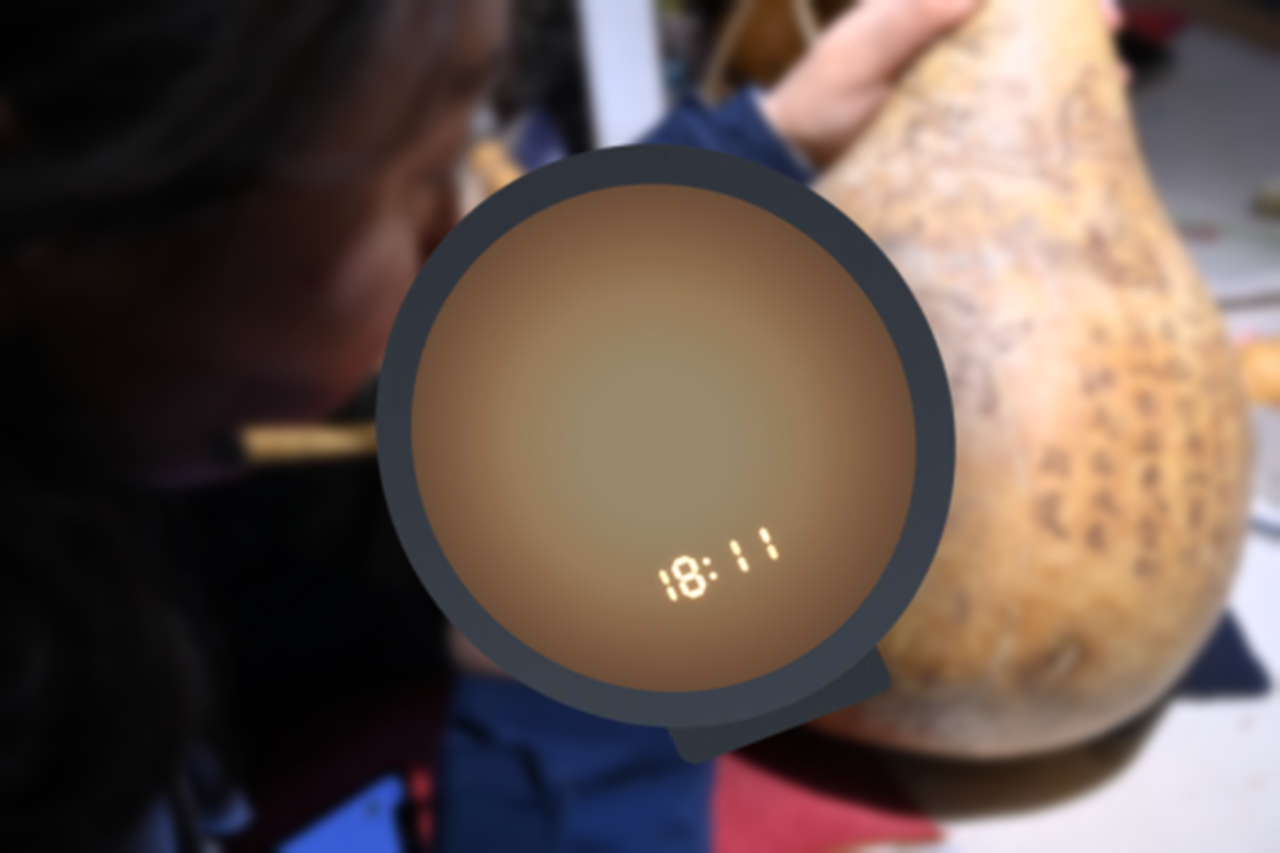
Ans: 18:11
